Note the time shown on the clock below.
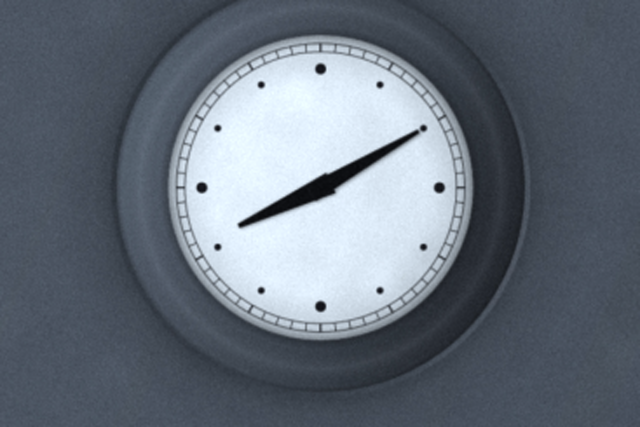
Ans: 8:10
